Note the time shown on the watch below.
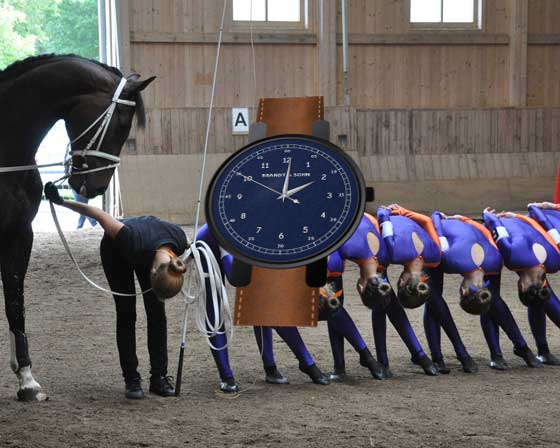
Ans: 2:00:50
